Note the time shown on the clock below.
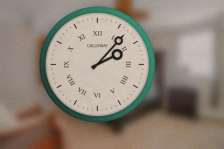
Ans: 2:07
